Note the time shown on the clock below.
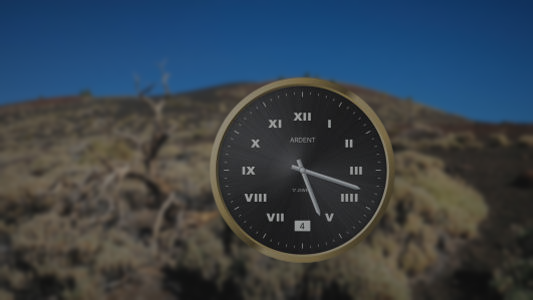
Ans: 5:18
